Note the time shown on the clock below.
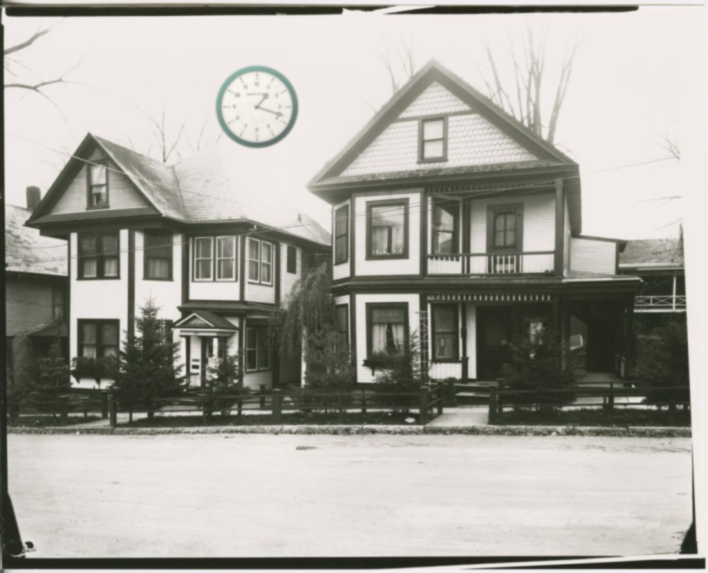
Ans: 1:18
